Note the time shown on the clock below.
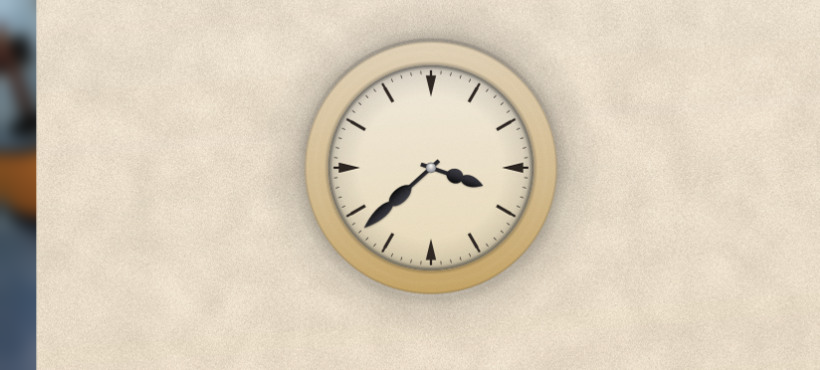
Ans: 3:38
